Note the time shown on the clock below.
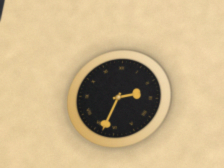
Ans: 2:33
